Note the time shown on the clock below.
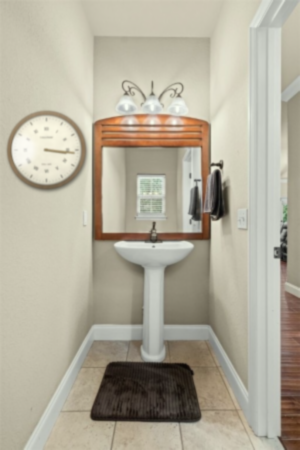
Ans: 3:16
